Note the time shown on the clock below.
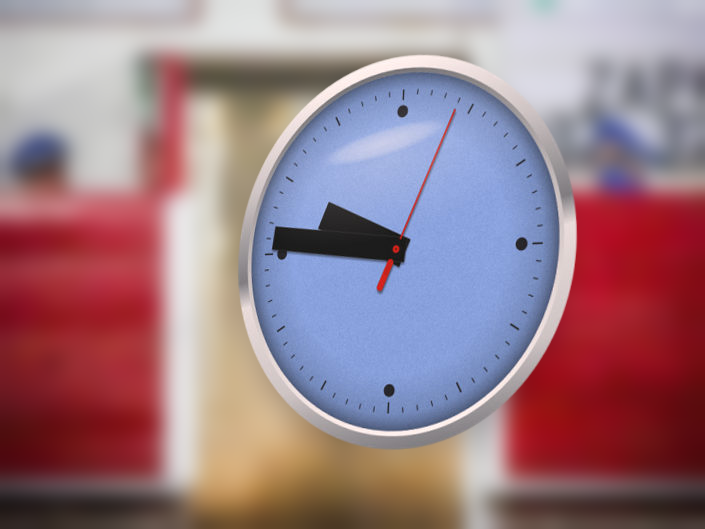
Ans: 9:46:04
